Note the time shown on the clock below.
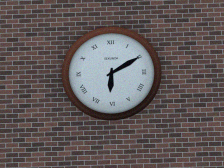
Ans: 6:10
